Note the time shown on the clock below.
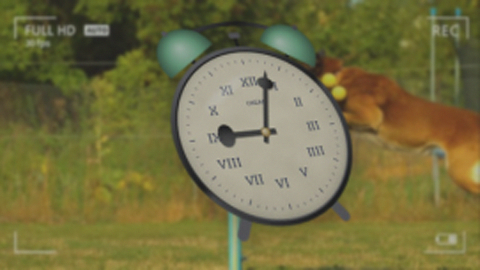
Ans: 9:03
